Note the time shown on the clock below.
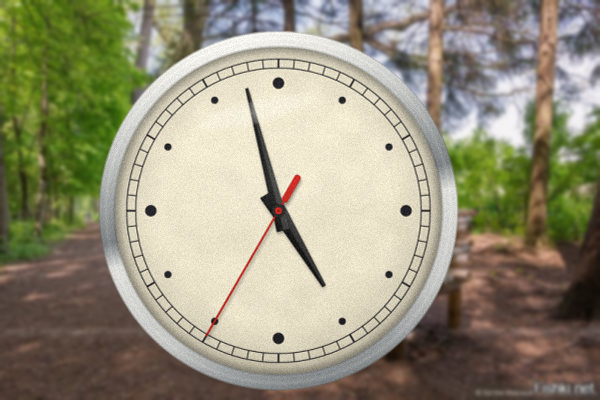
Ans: 4:57:35
